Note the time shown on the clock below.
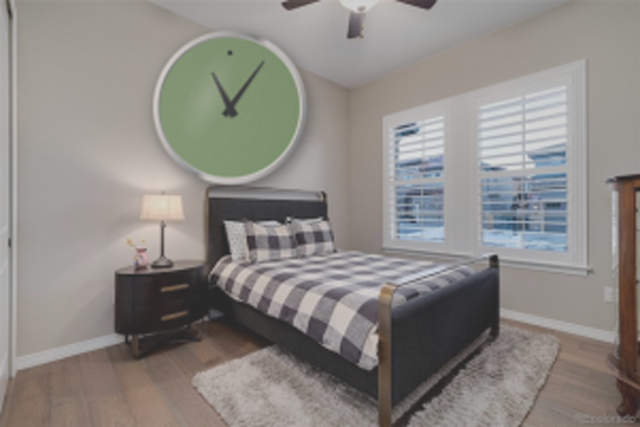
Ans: 11:06
